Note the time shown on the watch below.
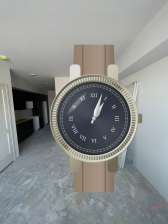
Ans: 1:03
